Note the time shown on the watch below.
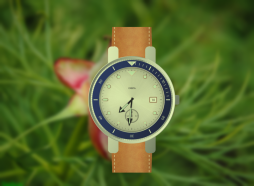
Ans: 7:31
